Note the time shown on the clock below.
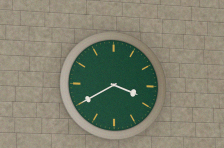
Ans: 3:40
